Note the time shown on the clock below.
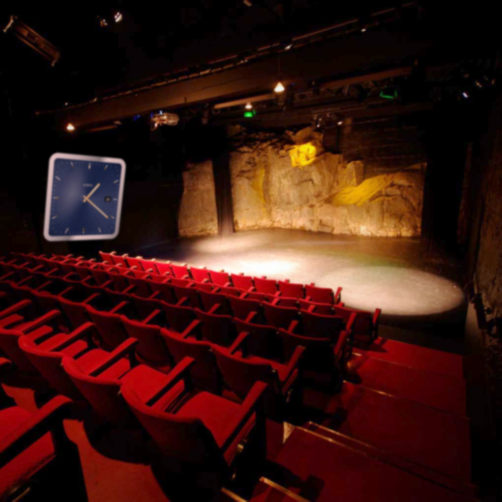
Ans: 1:21
